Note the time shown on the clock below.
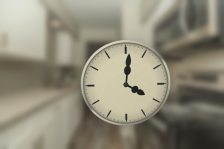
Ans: 4:01
